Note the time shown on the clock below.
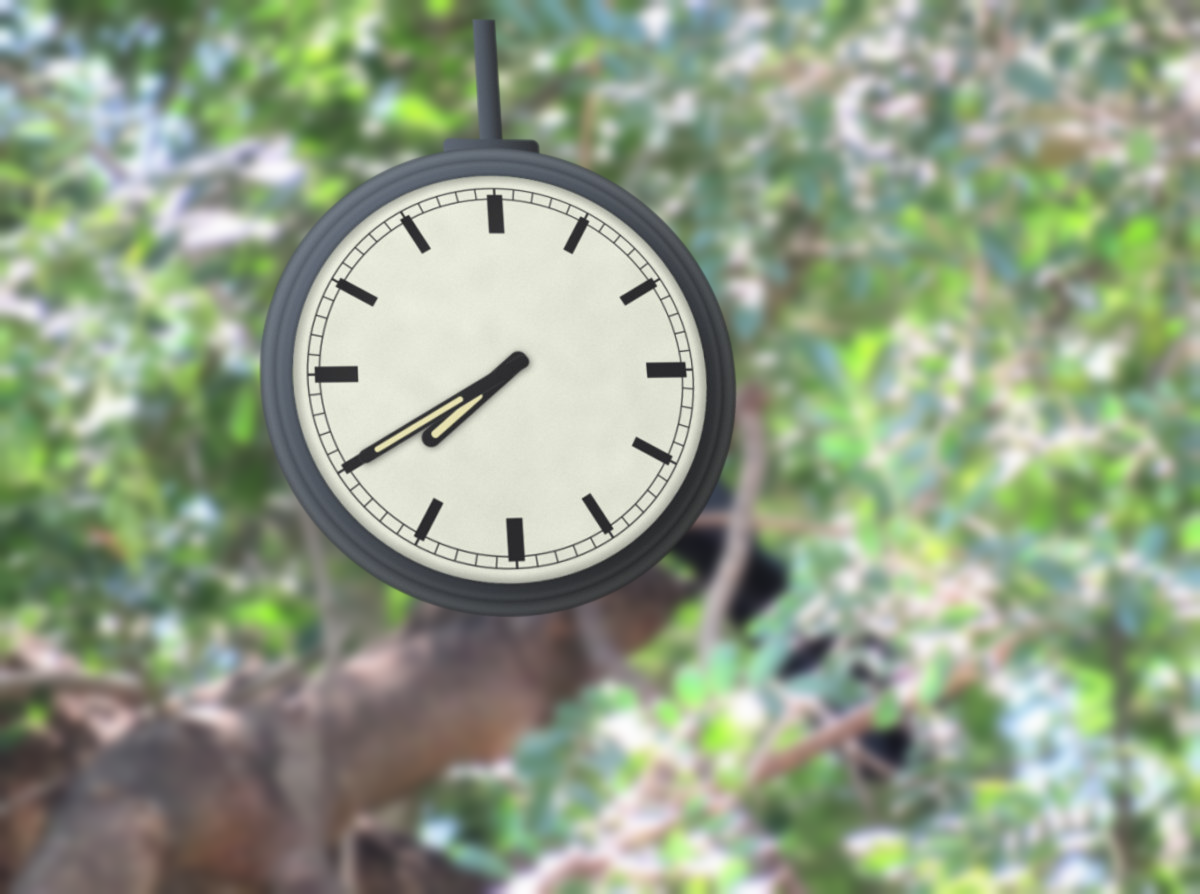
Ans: 7:40
